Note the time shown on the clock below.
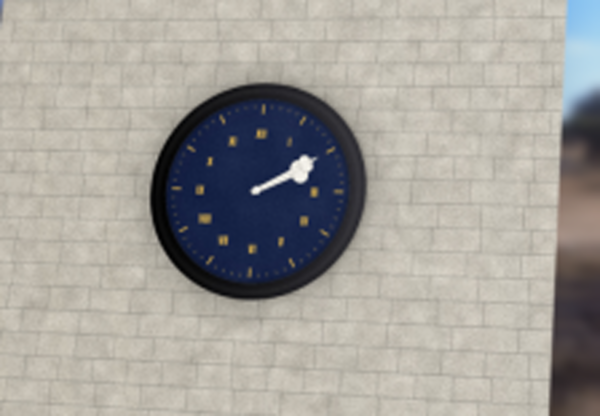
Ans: 2:10
